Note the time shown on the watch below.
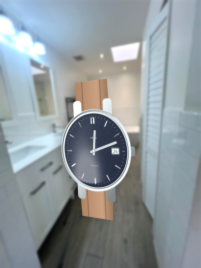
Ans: 12:12
